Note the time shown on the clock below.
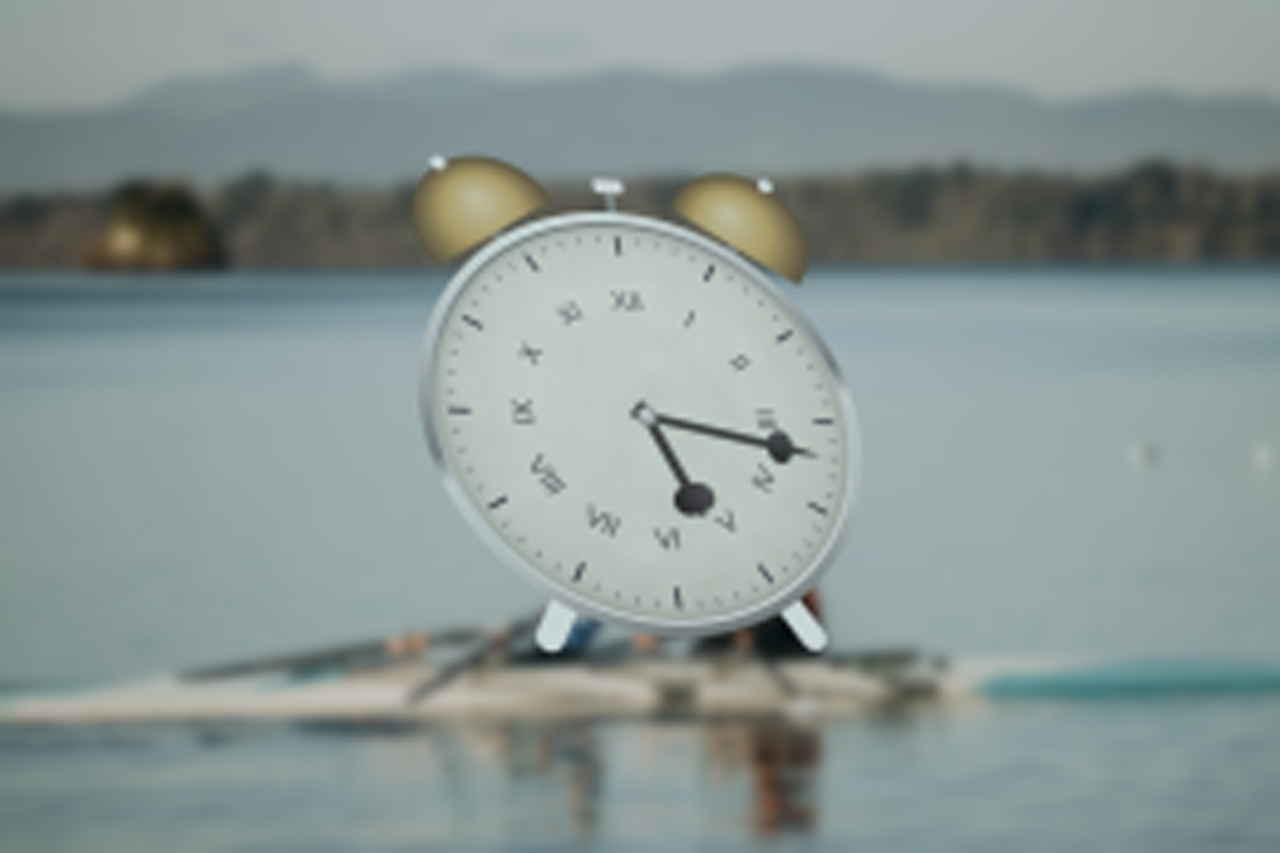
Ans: 5:17
